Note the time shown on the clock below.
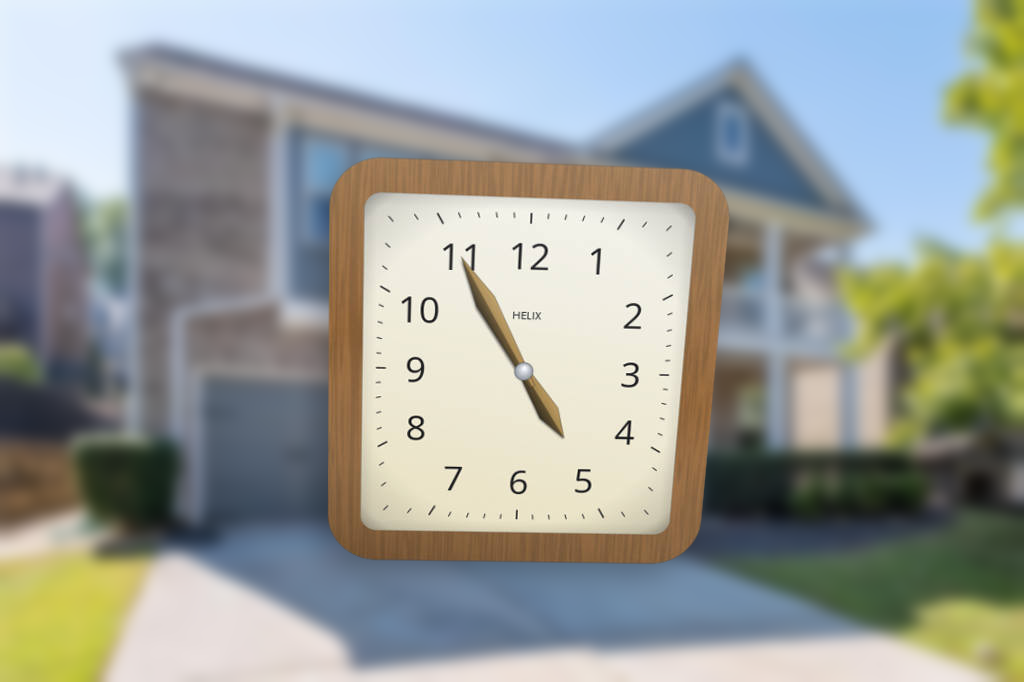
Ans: 4:55
